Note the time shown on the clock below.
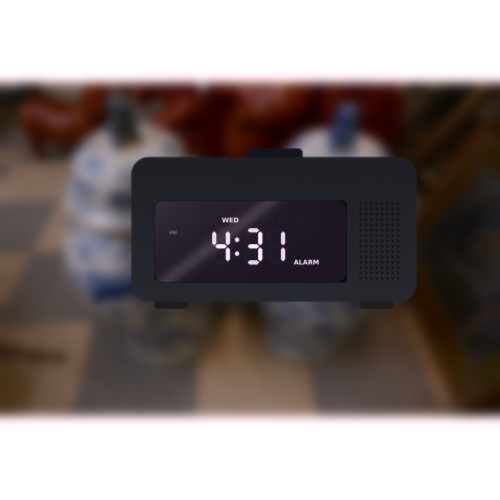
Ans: 4:31
